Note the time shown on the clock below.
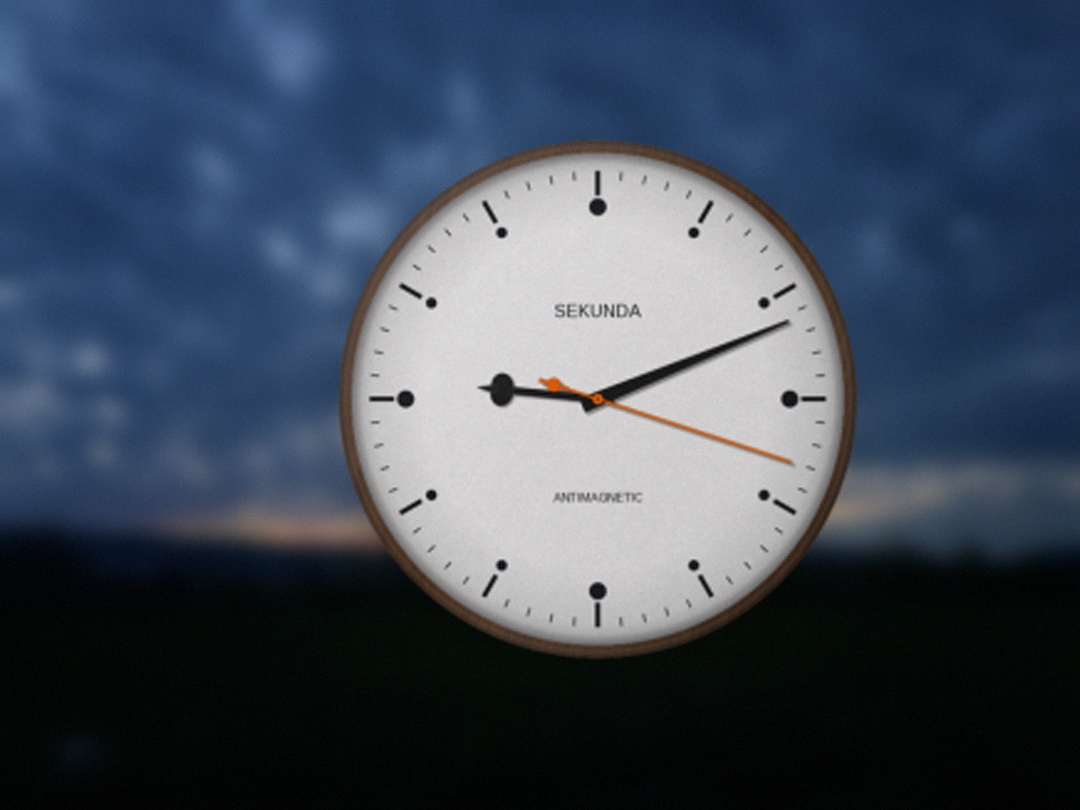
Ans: 9:11:18
